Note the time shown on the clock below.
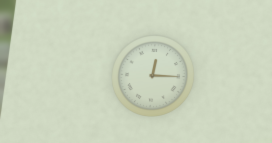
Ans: 12:15
